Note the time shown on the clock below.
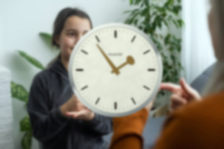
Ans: 1:54
